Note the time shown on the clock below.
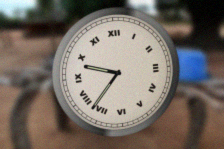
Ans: 9:37
